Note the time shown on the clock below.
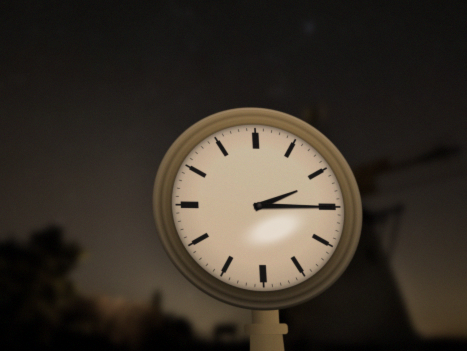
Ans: 2:15
